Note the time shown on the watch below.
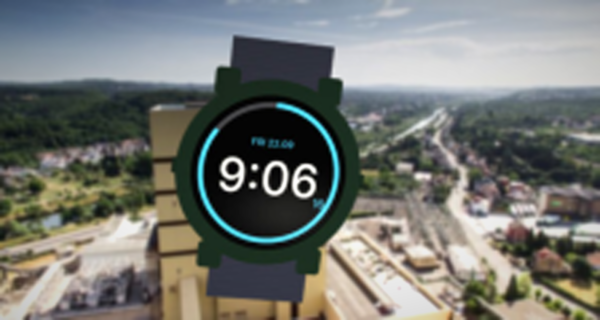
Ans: 9:06
